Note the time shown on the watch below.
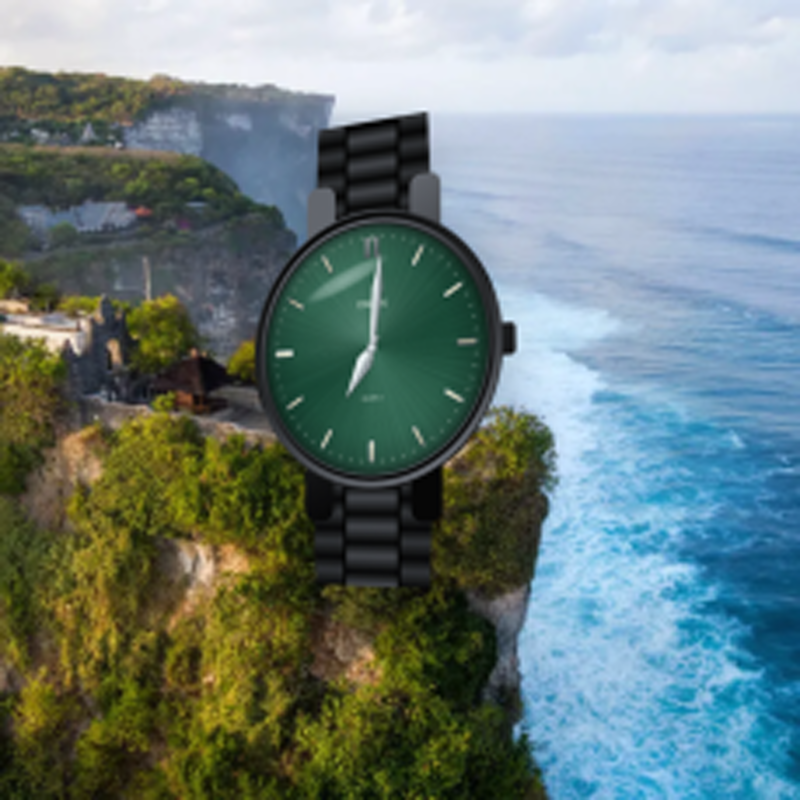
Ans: 7:01
